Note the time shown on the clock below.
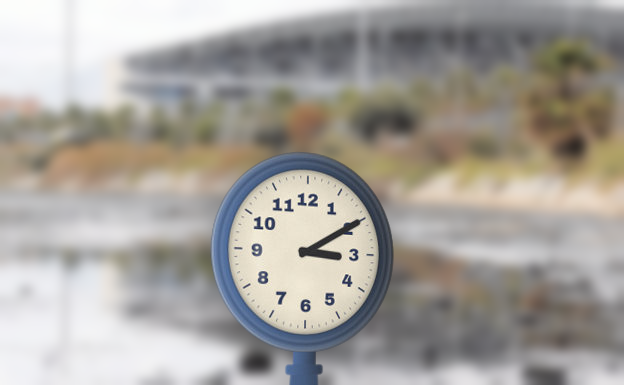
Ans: 3:10
